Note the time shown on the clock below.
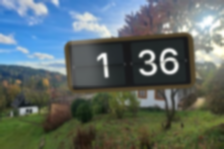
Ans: 1:36
